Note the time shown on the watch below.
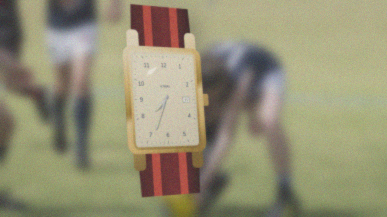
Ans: 7:34
